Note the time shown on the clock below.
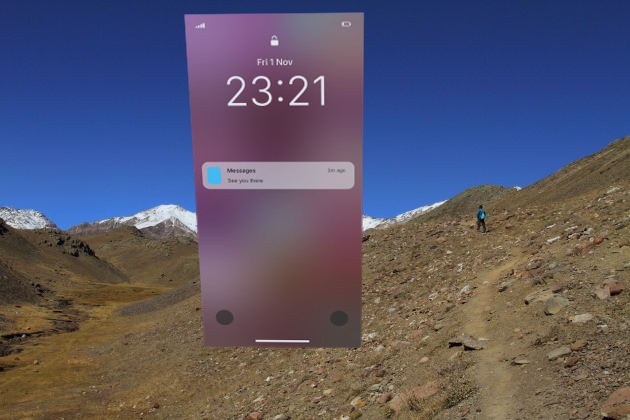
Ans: 23:21
